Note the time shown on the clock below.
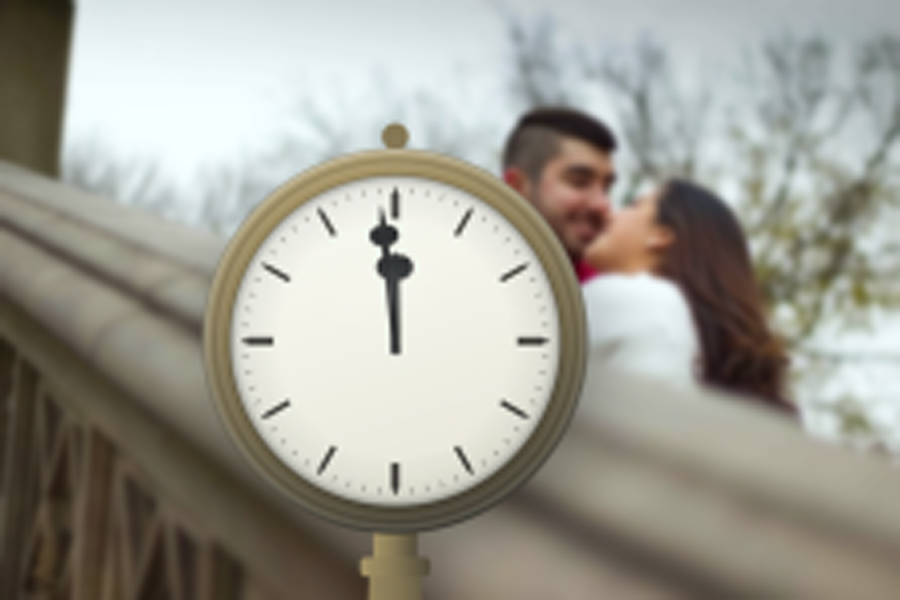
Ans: 11:59
